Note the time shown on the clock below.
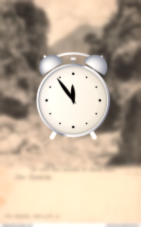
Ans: 11:54
